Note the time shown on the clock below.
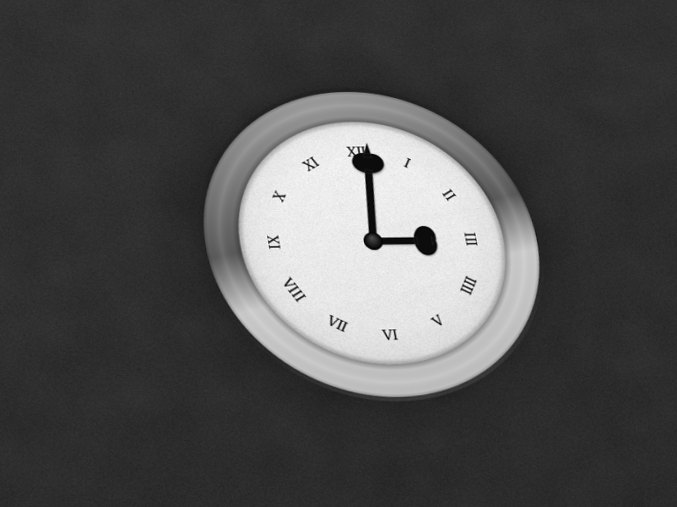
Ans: 3:01
